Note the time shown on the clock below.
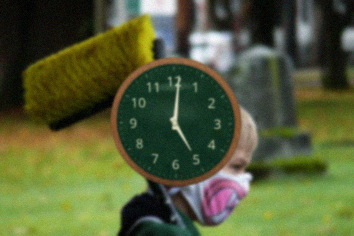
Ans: 5:01
